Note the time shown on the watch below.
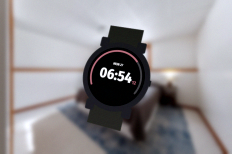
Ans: 6:54
